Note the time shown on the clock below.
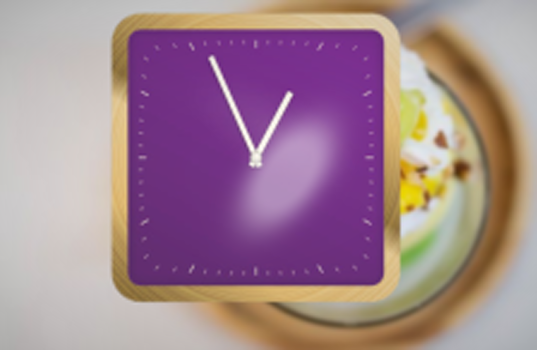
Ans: 12:56
